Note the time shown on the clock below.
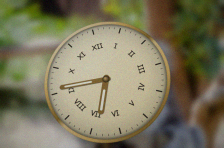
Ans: 6:46
